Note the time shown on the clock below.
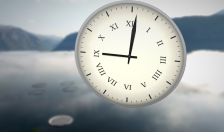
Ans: 9:01
